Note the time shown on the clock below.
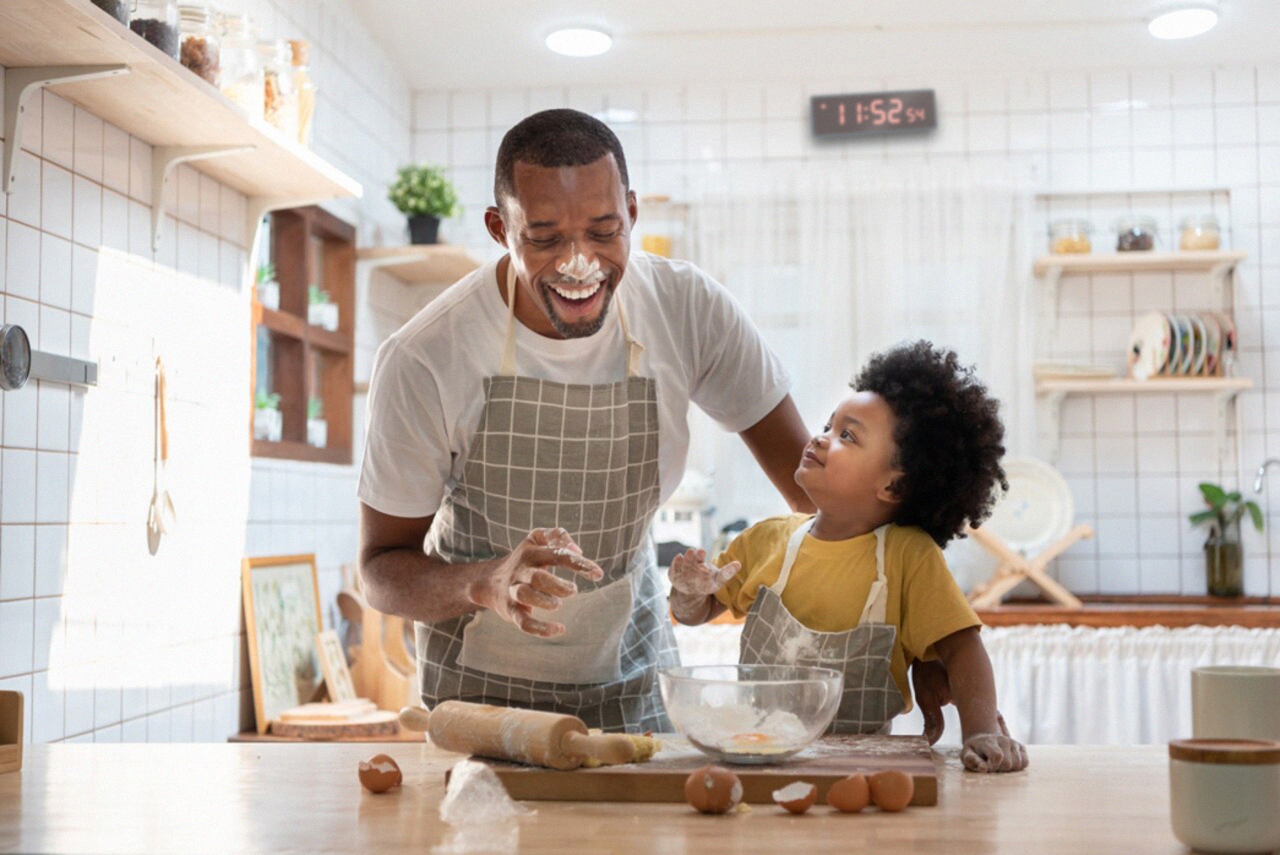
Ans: 11:52
